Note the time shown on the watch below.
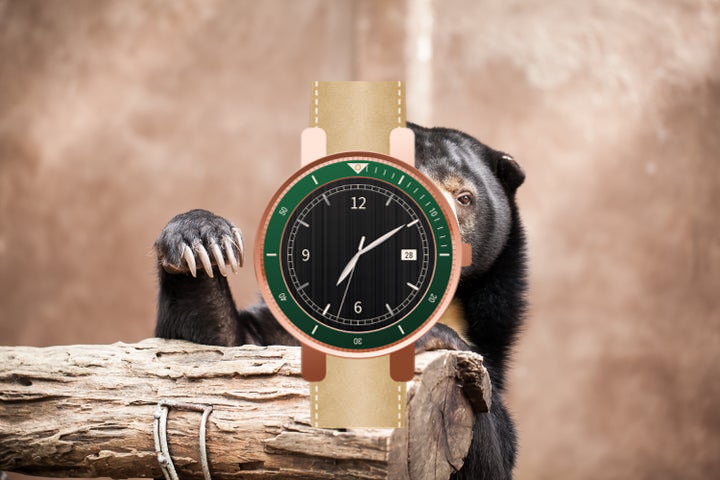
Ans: 7:09:33
